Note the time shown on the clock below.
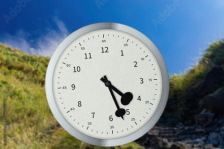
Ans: 4:27
